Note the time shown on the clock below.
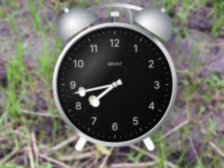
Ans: 7:43
